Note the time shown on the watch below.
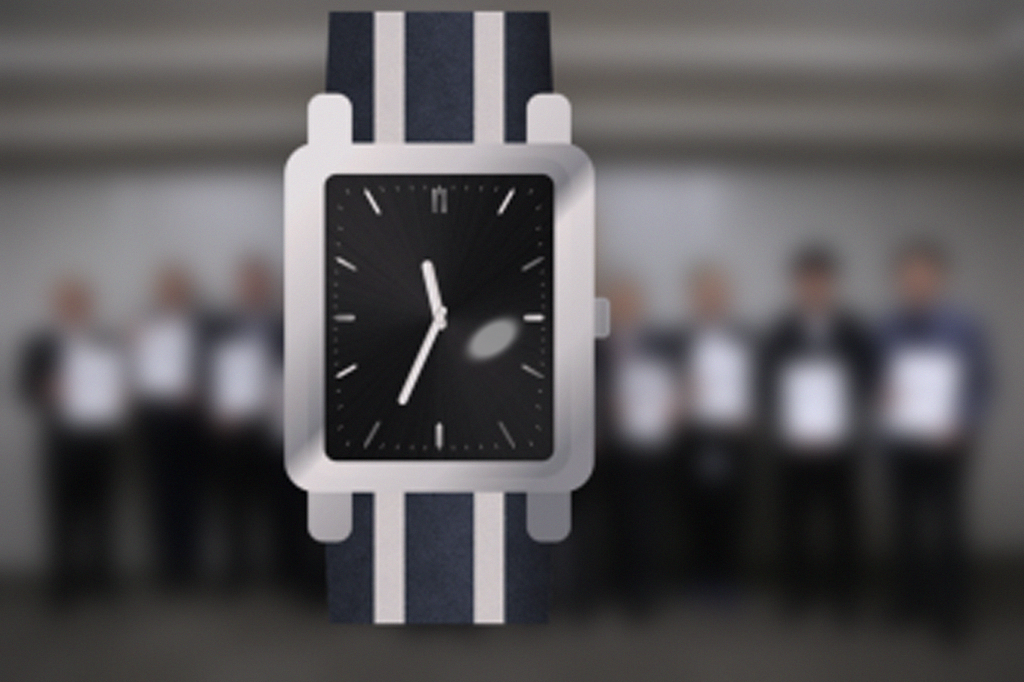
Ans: 11:34
